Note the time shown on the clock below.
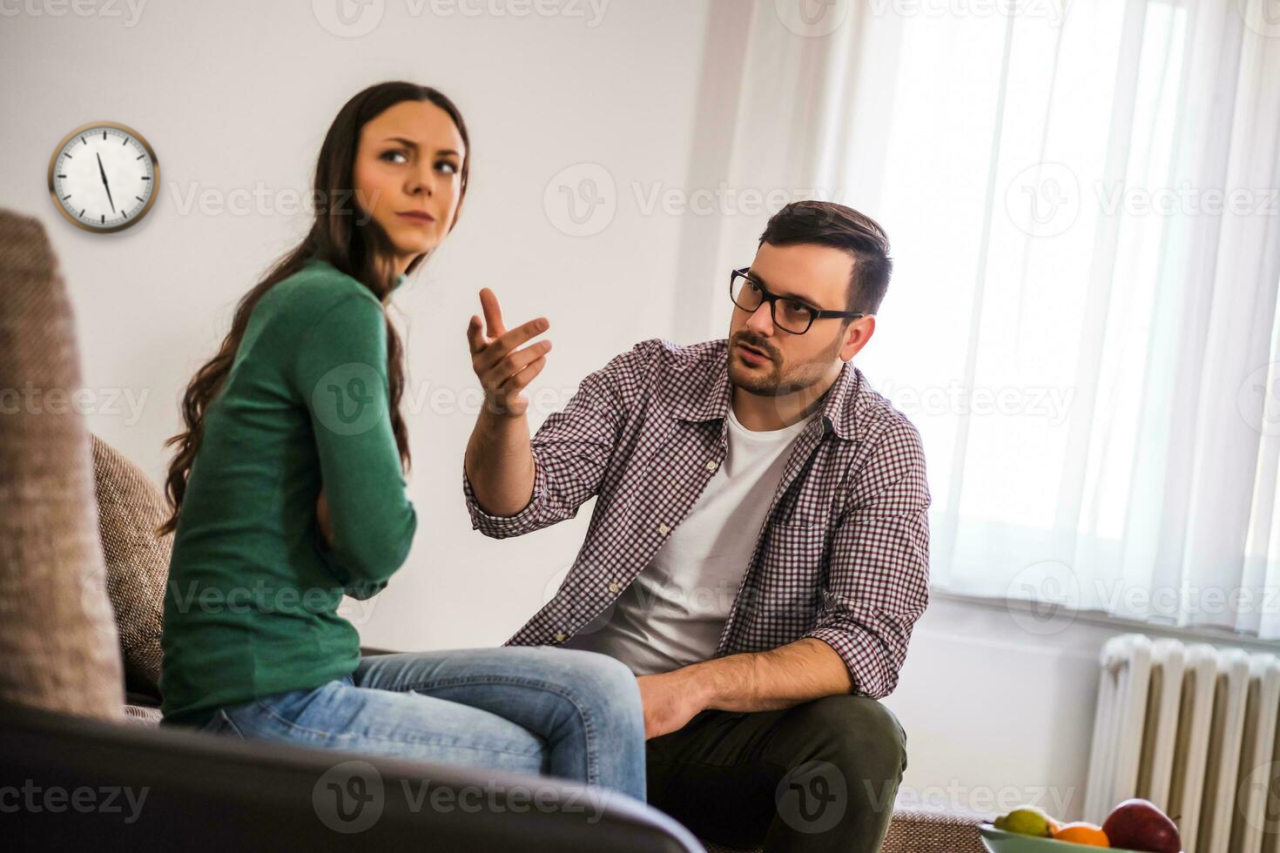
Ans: 11:27
